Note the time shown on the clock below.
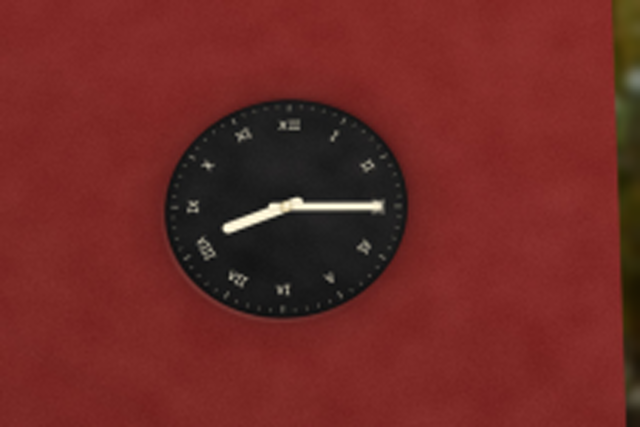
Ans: 8:15
